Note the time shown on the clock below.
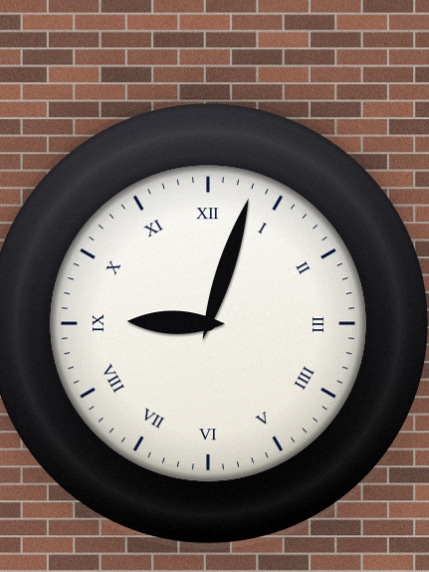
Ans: 9:03
